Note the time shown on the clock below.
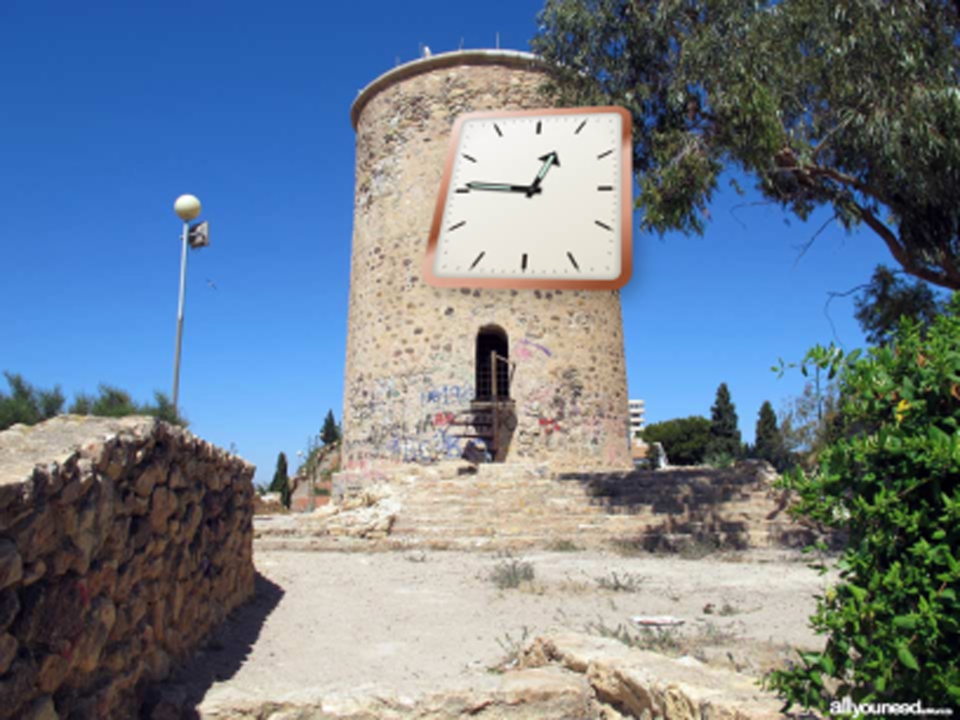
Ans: 12:46
